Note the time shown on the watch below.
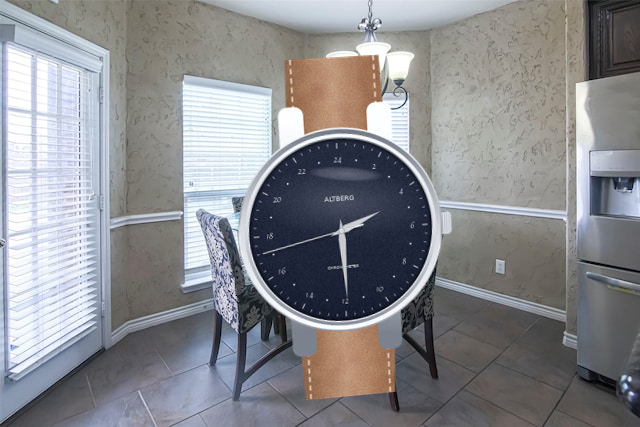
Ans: 4:29:43
